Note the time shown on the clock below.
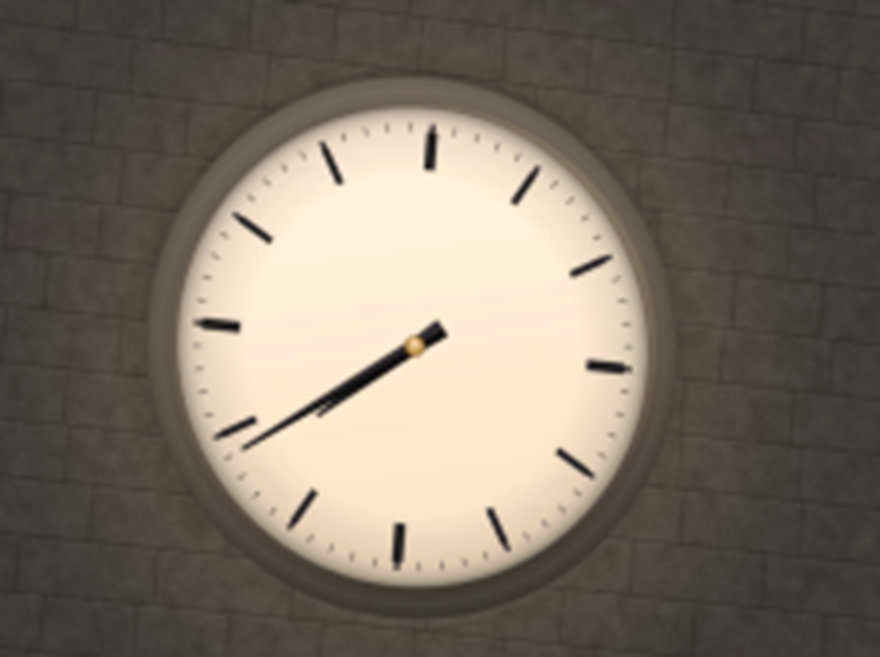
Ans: 7:39
